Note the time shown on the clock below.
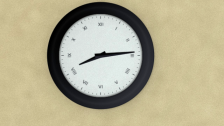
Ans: 8:14
